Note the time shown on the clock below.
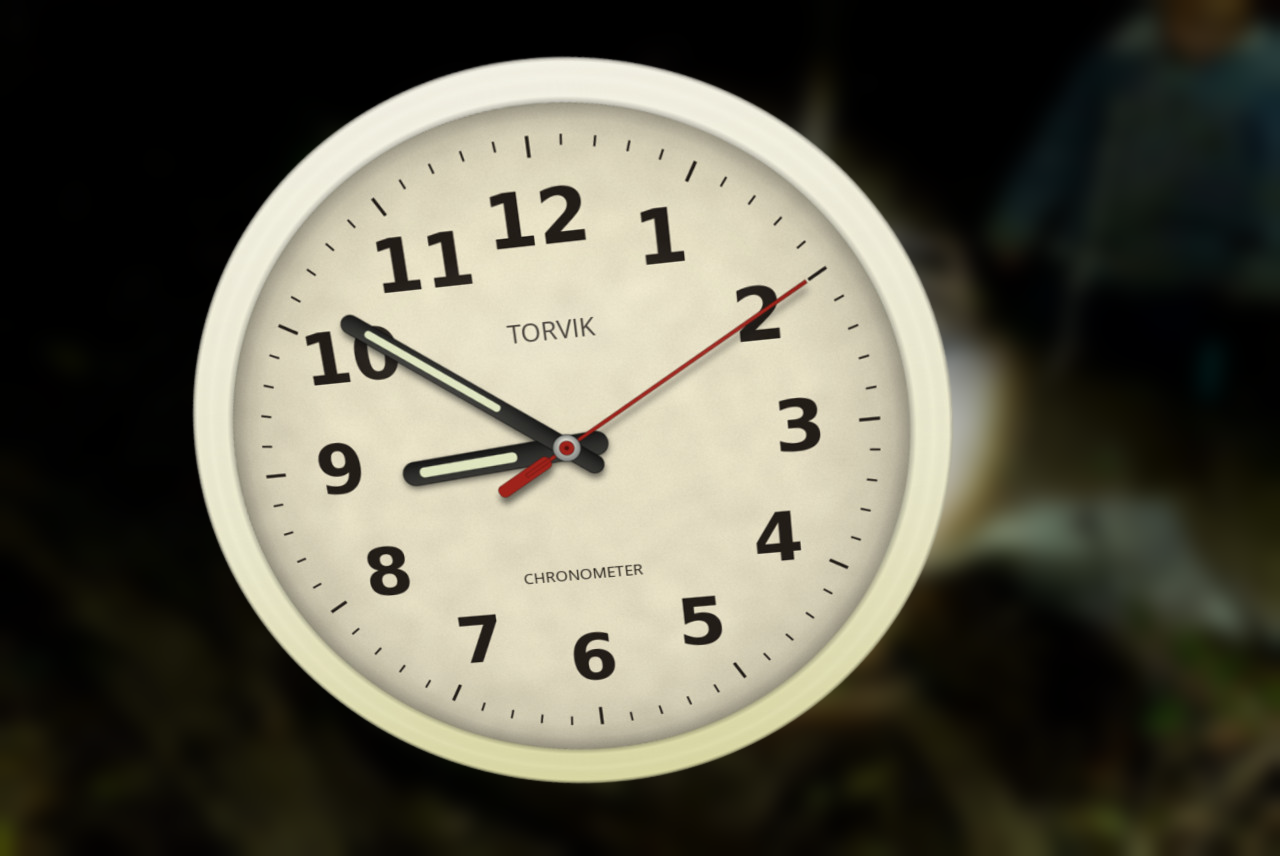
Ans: 8:51:10
